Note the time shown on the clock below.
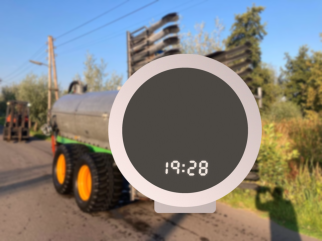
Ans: 19:28
